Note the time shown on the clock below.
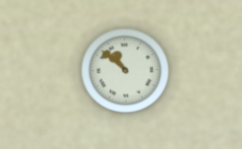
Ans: 10:52
